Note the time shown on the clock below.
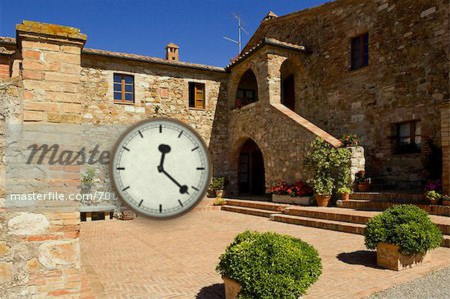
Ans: 12:22
